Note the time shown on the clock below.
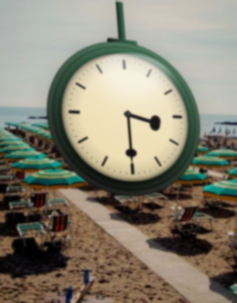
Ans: 3:30
